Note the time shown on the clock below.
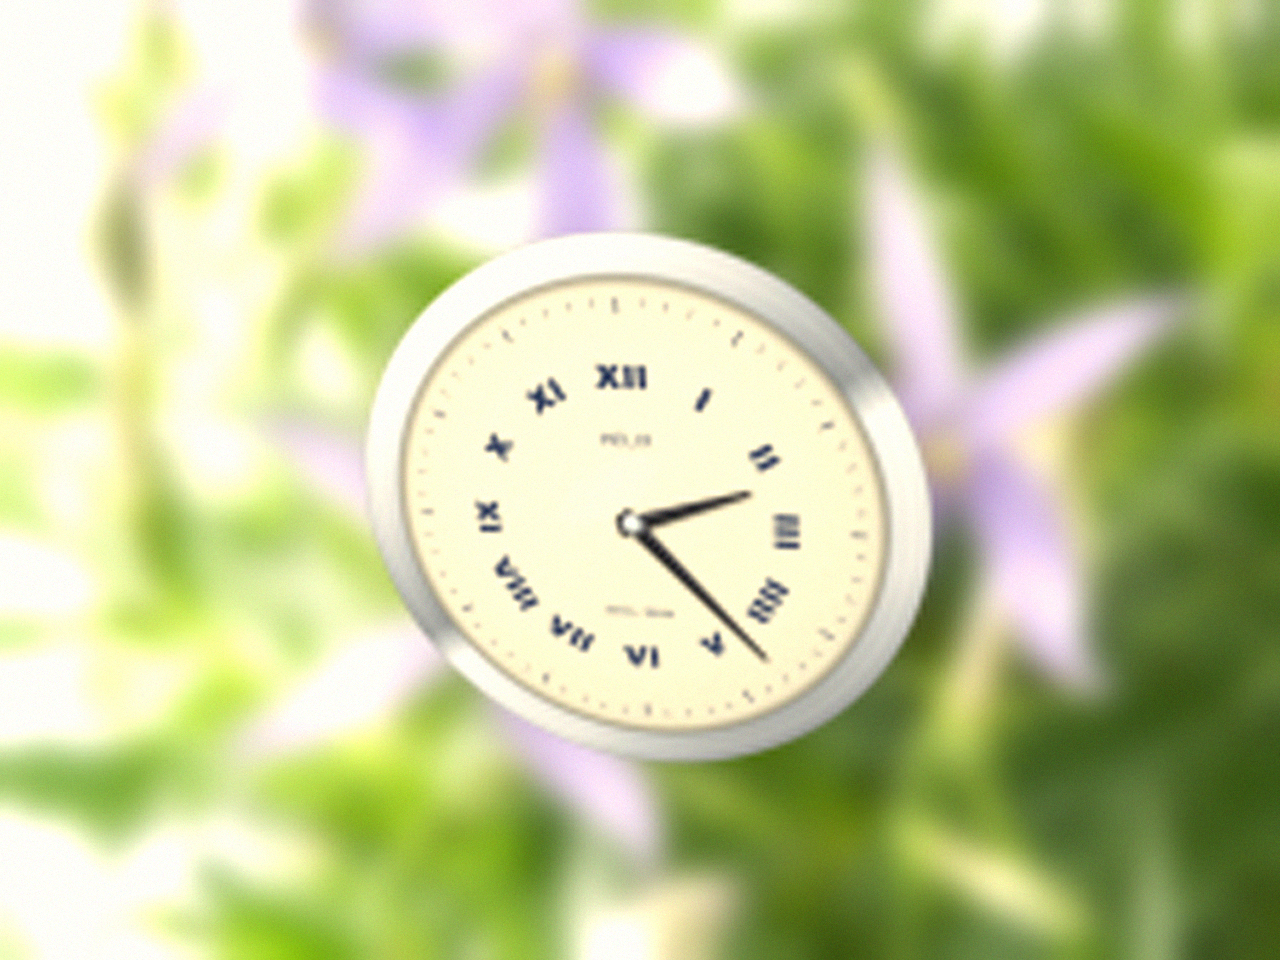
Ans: 2:23
